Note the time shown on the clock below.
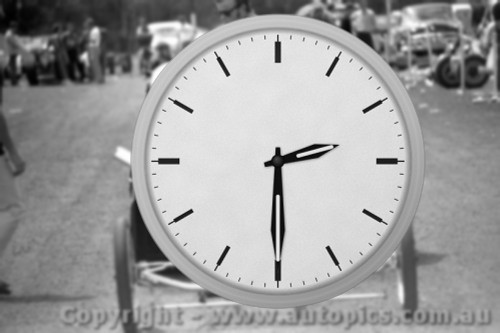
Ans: 2:30
